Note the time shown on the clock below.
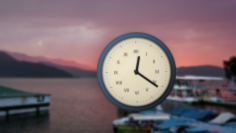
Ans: 12:21
